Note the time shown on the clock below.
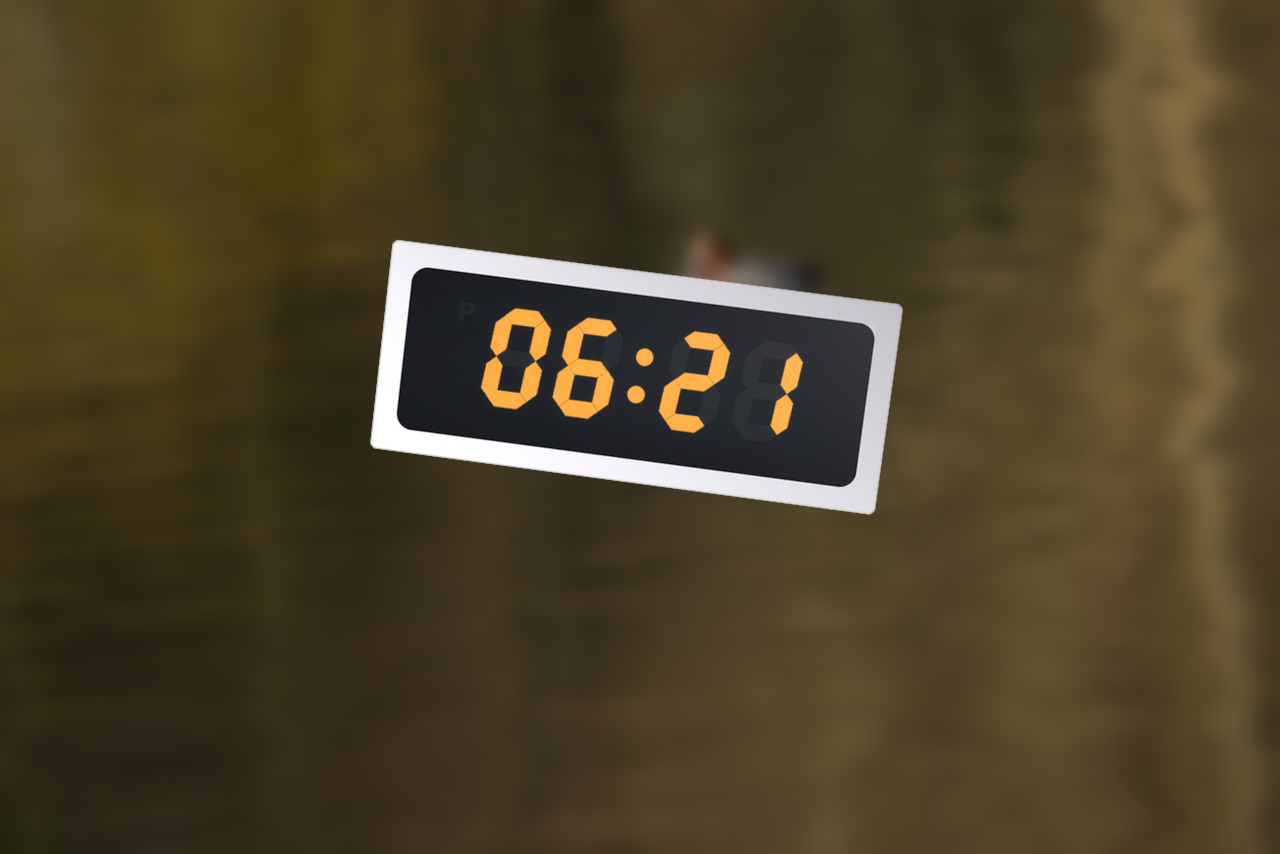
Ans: 6:21
